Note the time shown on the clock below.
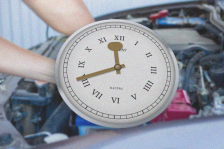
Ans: 11:41
